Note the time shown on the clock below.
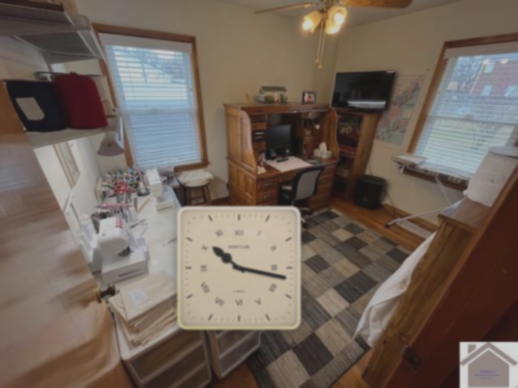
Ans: 10:17
